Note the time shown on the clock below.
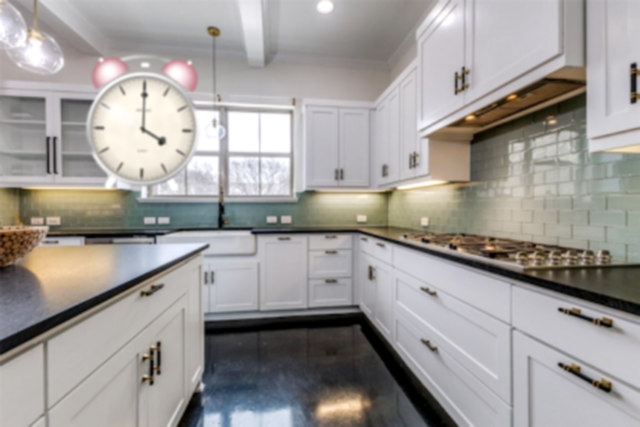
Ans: 4:00
